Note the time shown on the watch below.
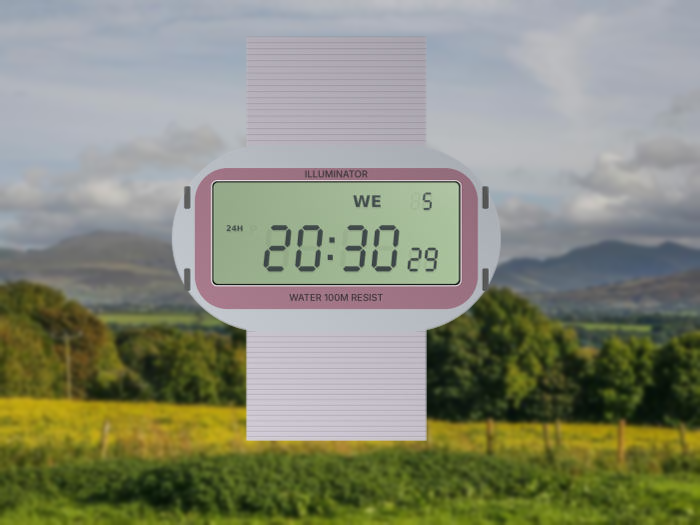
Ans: 20:30:29
